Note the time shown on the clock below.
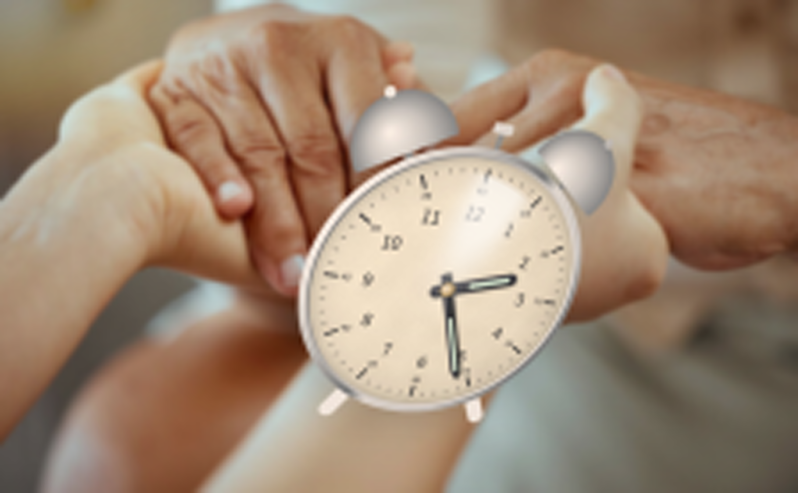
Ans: 2:26
